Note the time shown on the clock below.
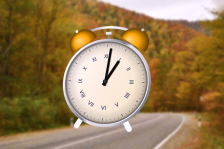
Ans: 1:01
